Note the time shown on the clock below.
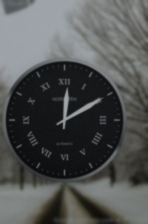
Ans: 12:10
